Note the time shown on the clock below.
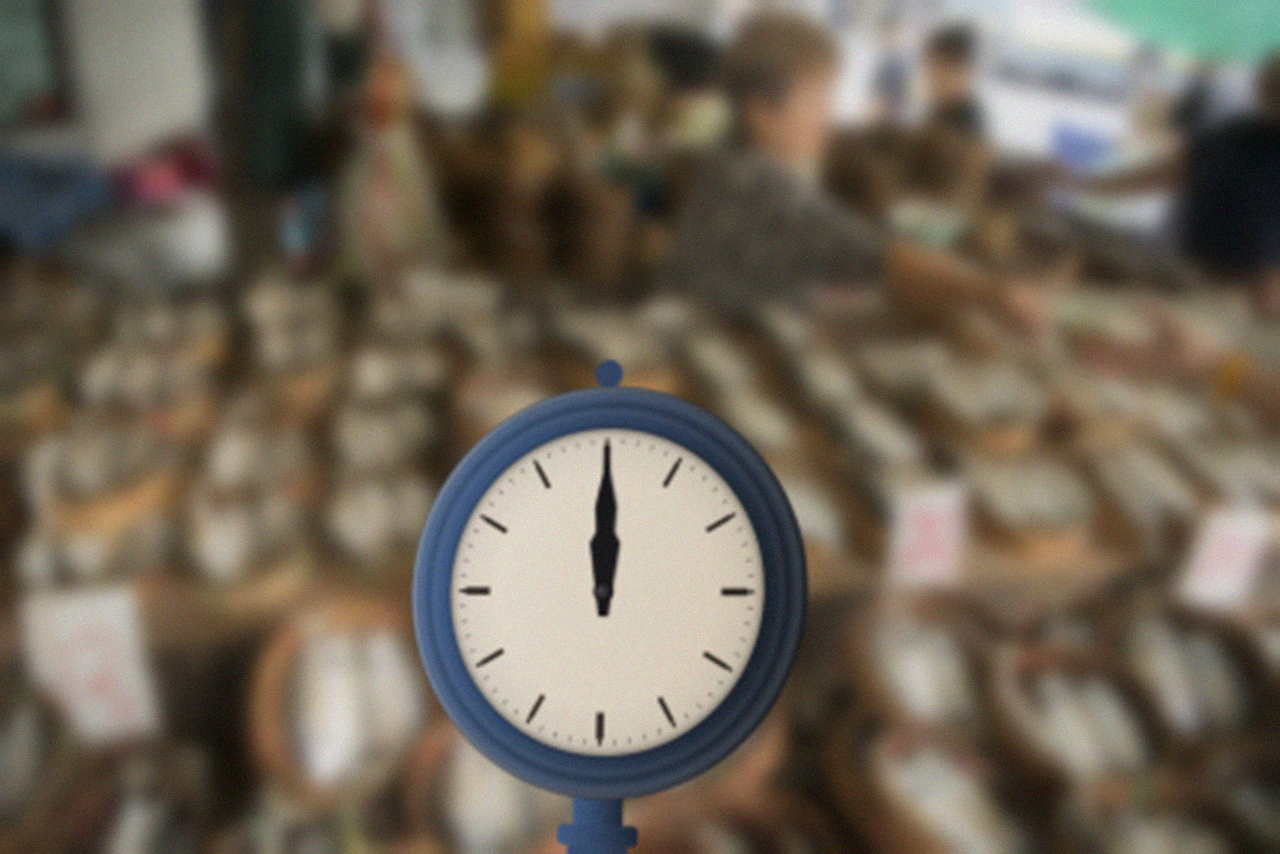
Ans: 12:00
